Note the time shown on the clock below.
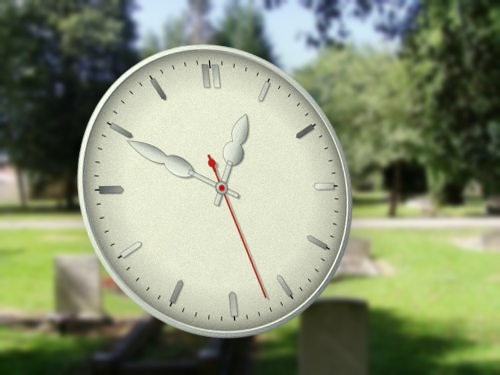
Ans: 12:49:27
